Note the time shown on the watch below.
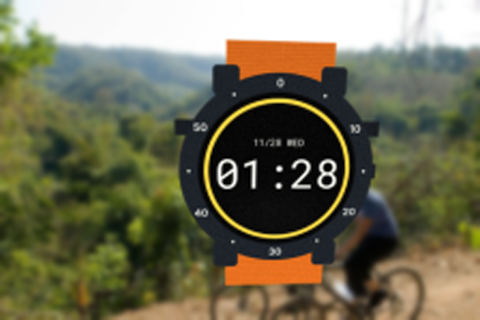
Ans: 1:28
